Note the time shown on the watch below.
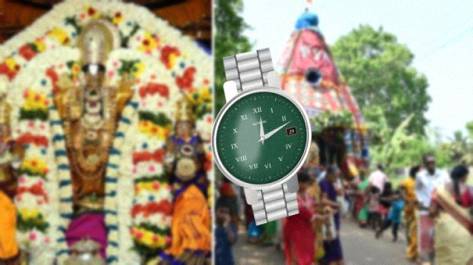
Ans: 12:12
